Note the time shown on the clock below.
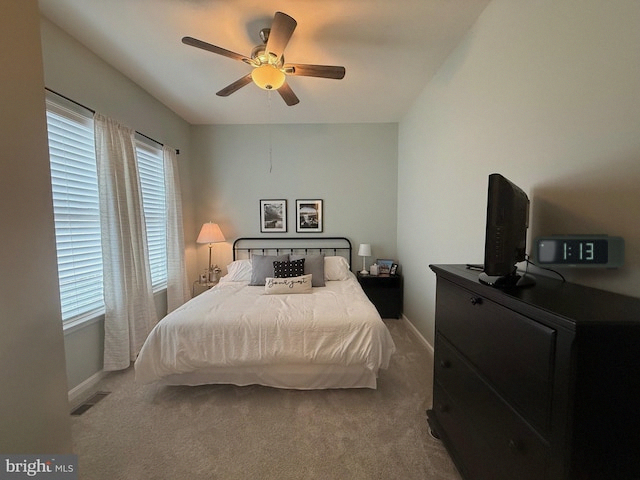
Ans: 1:13
